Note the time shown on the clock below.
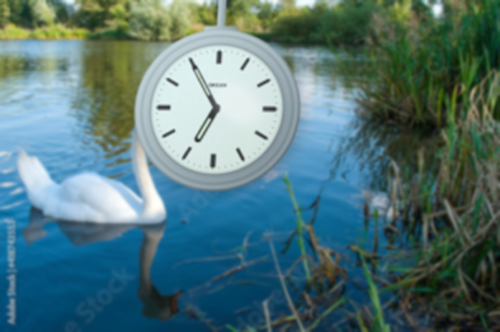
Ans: 6:55
